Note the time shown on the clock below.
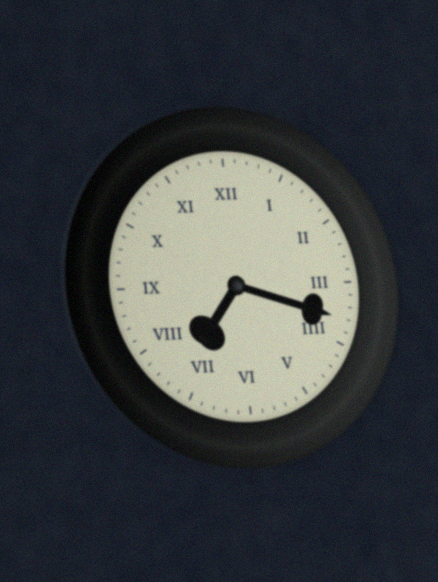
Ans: 7:18
